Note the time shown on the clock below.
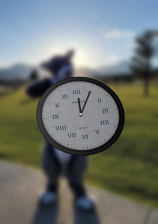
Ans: 12:05
